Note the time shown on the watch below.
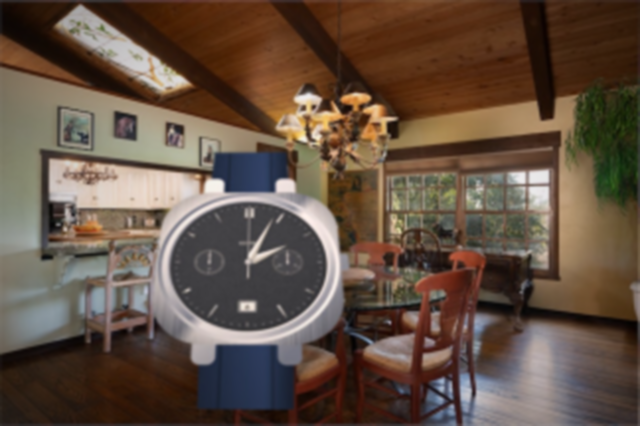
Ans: 2:04
